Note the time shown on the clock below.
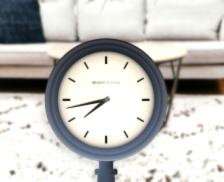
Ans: 7:43
